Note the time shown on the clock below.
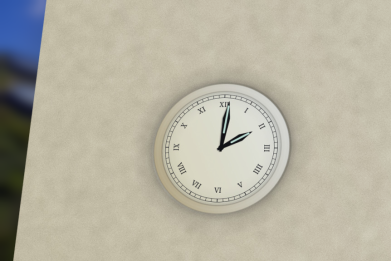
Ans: 2:01
